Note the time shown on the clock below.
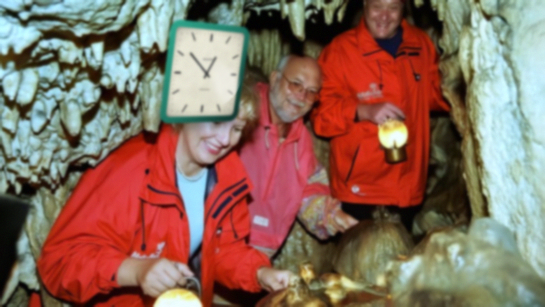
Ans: 12:52
